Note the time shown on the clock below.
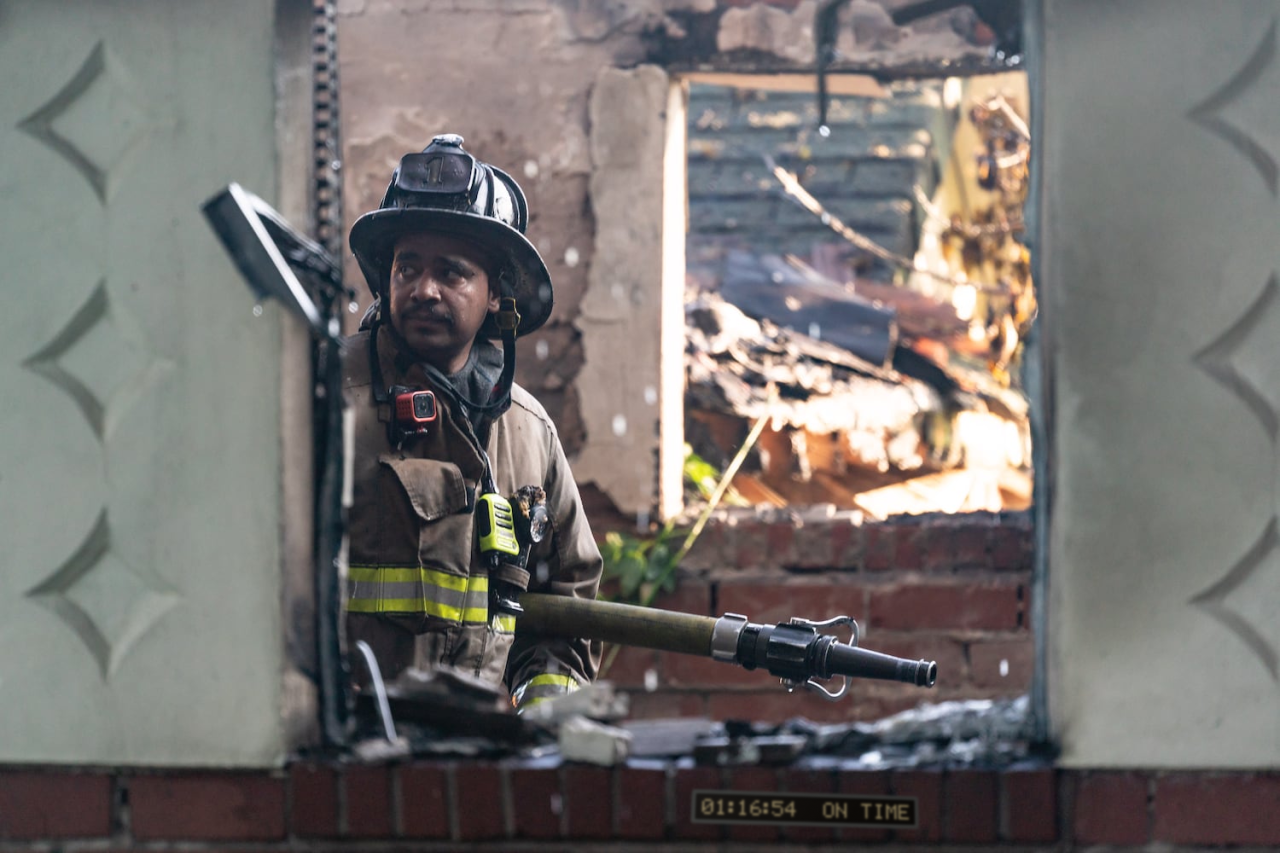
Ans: 1:16:54
